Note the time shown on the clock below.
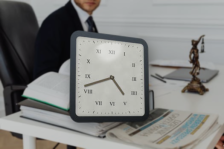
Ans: 4:42
